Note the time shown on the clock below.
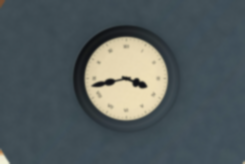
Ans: 3:43
